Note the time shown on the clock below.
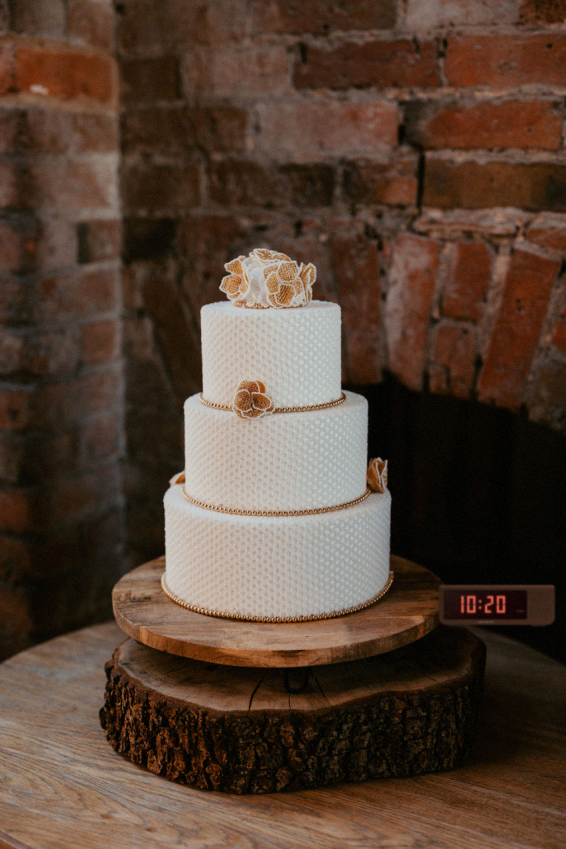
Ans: 10:20
